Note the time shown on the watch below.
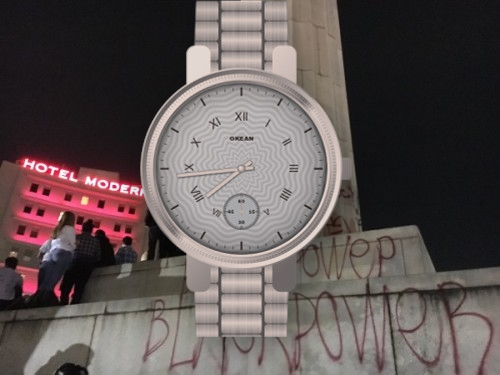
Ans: 7:44
